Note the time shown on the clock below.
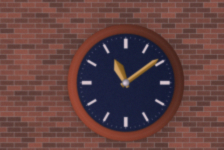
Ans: 11:09
